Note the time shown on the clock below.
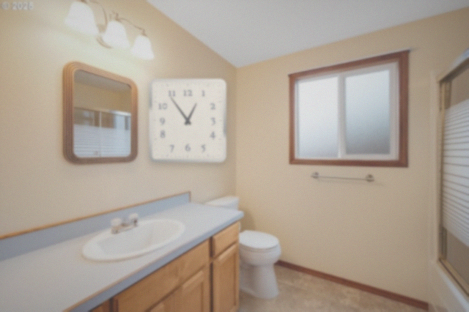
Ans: 12:54
